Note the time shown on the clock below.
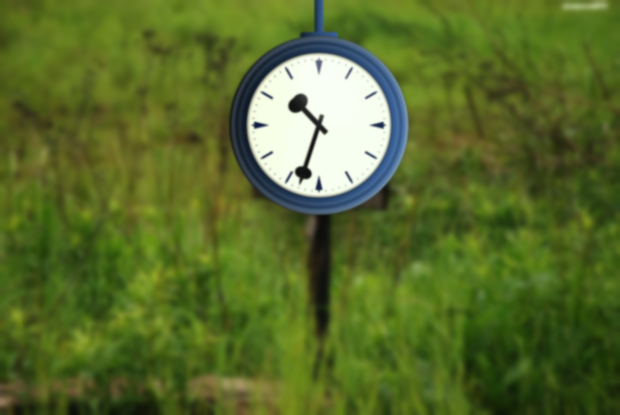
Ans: 10:33
